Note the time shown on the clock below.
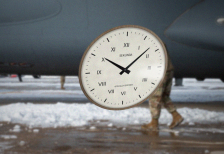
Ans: 10:08
